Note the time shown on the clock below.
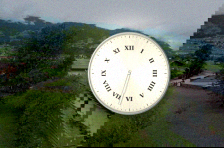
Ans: 6:33
